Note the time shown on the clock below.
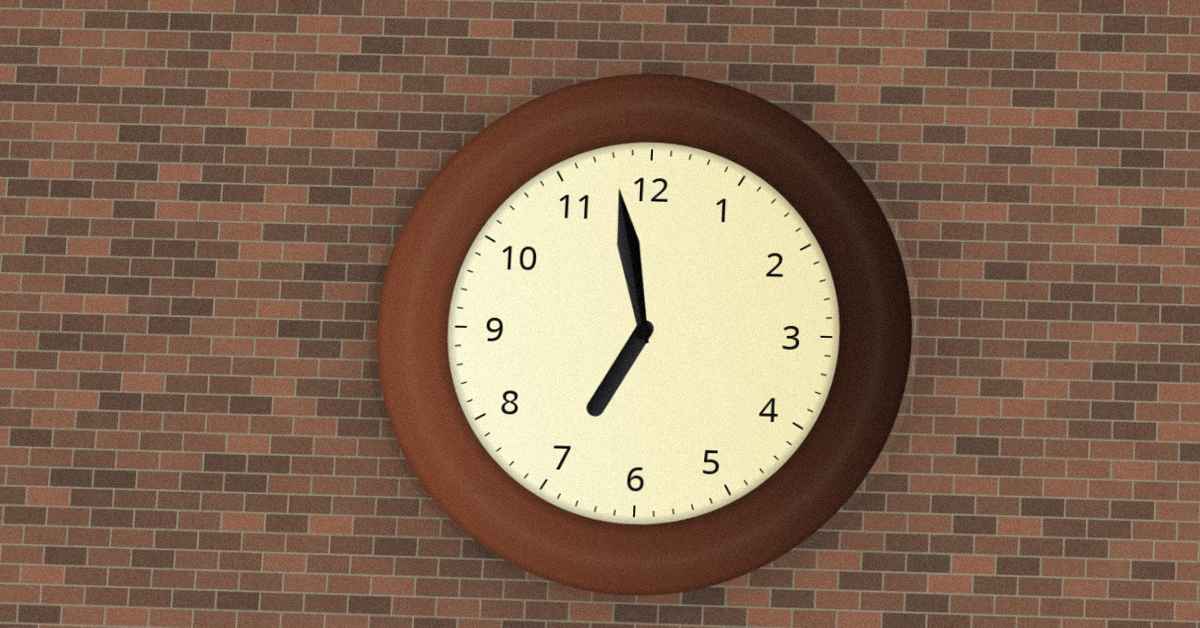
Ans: 6:58
